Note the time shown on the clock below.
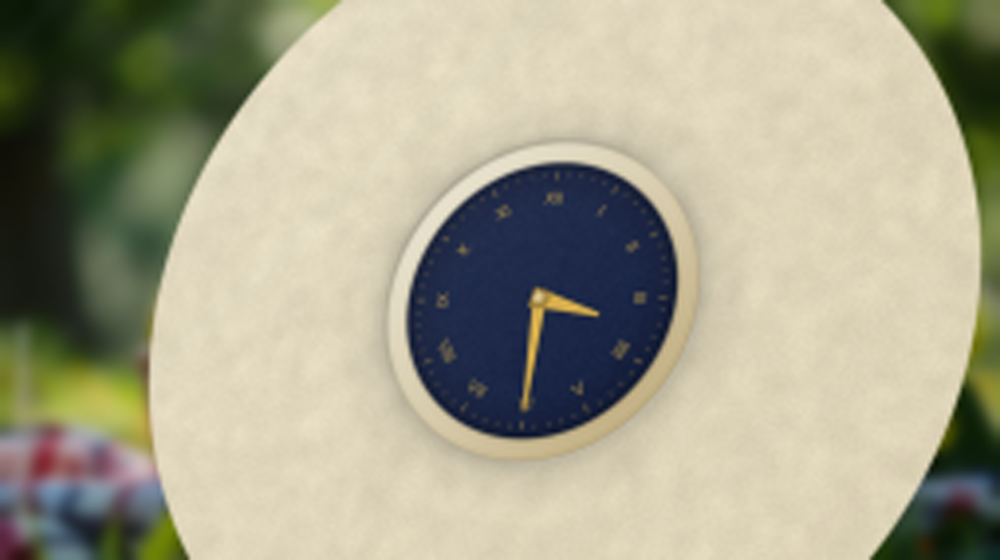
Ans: 3:30
